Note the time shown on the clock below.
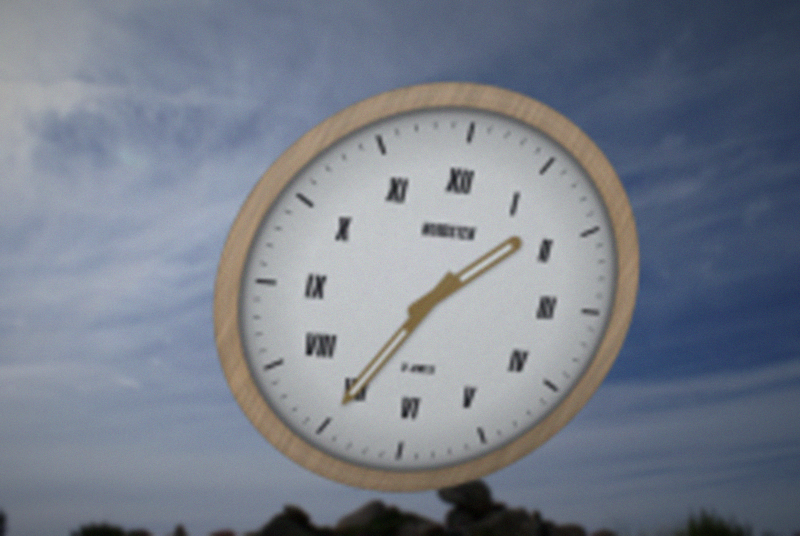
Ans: 1:35
